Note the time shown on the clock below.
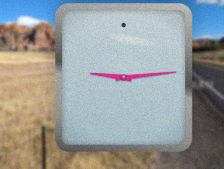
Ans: 9:14
